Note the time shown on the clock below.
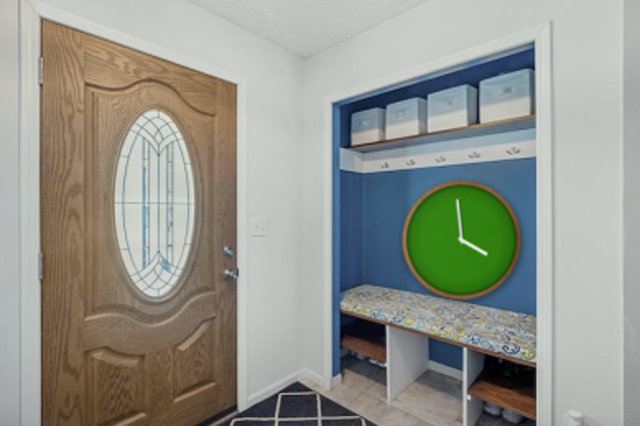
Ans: 3:59
